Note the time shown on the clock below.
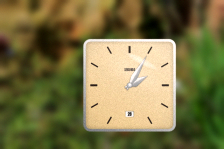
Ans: 2:05
